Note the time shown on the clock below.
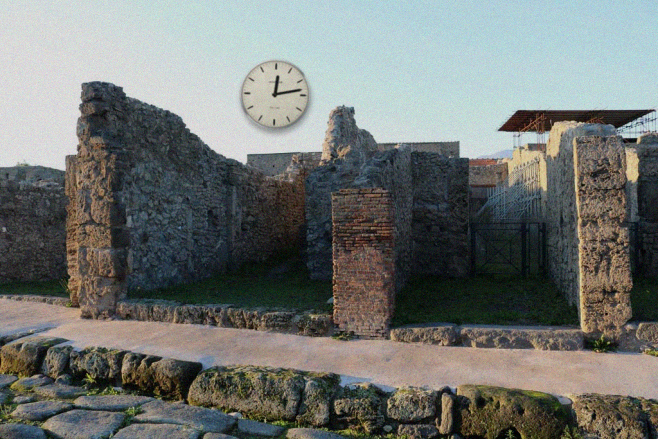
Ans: 12:13
